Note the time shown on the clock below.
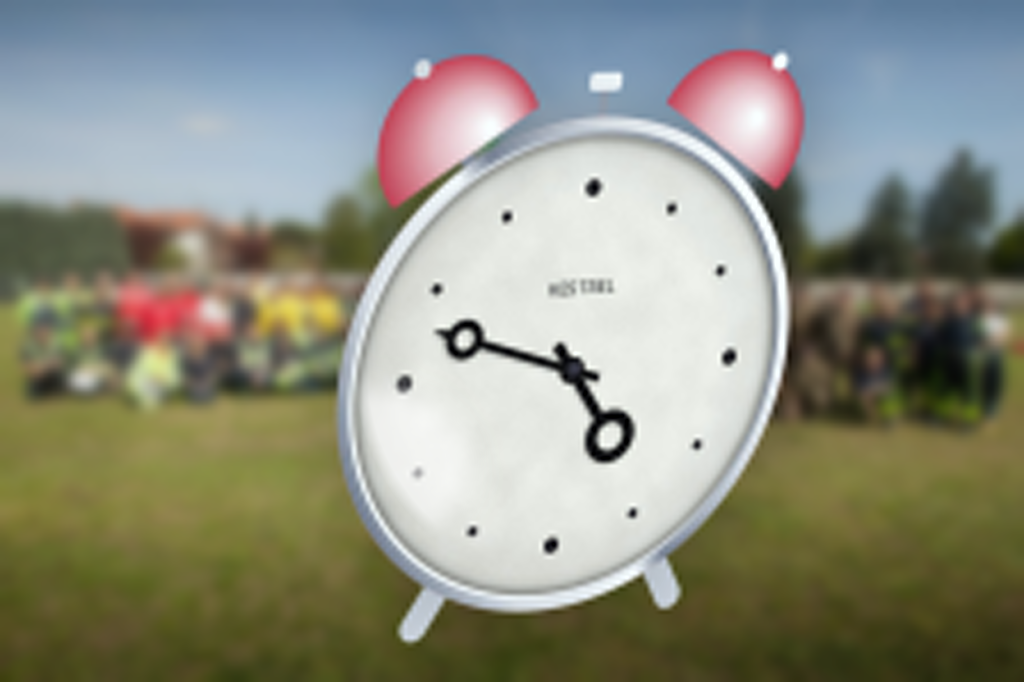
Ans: 4:48
